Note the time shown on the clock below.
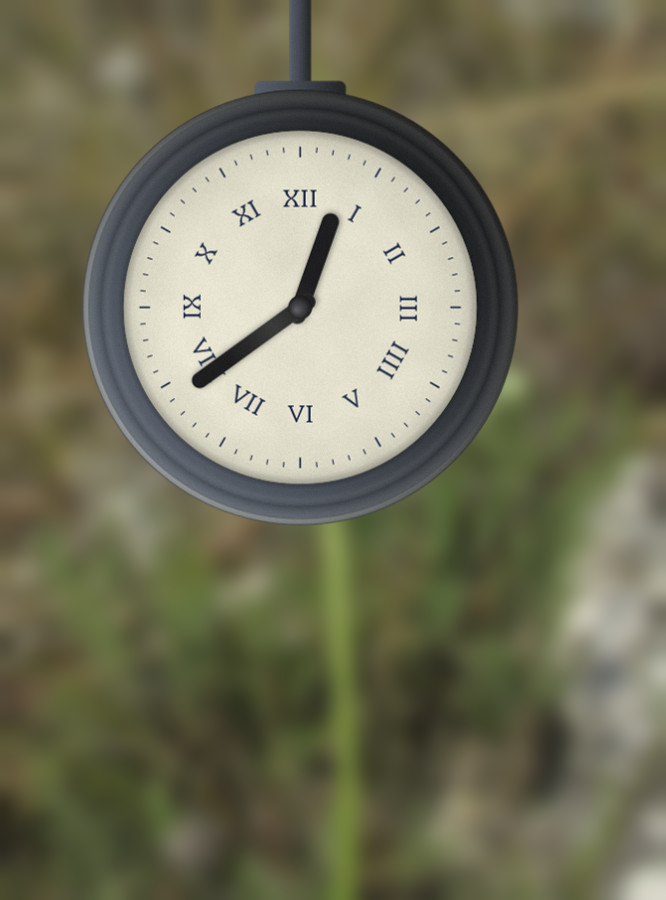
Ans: 12:39
